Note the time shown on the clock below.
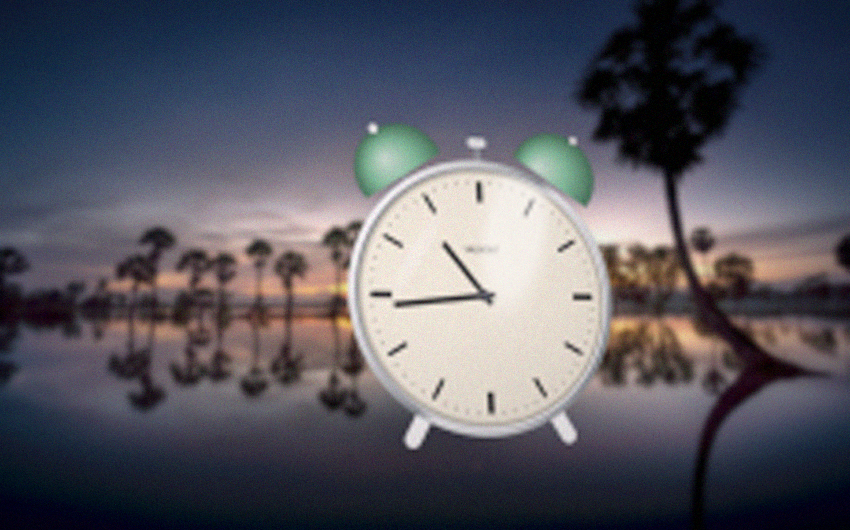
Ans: 10:44
